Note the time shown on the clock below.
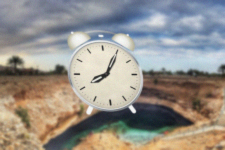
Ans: 8:05
